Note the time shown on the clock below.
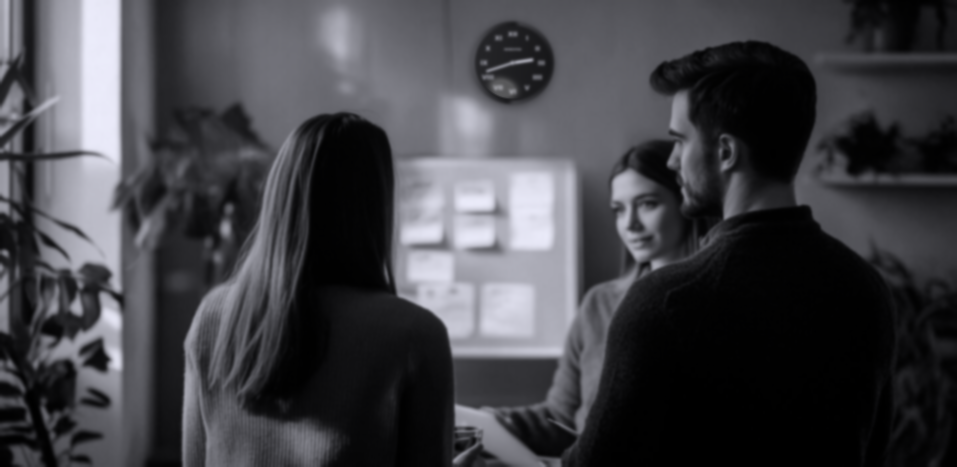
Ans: 2:42
